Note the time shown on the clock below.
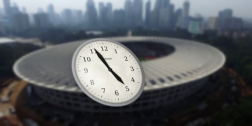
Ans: 4:56
